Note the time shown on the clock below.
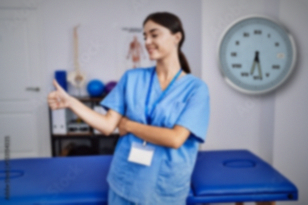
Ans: 6:28
